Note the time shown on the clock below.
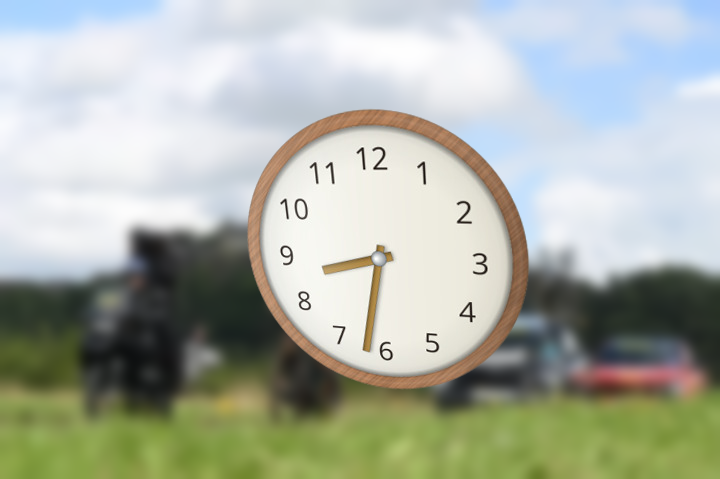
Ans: 8:32
